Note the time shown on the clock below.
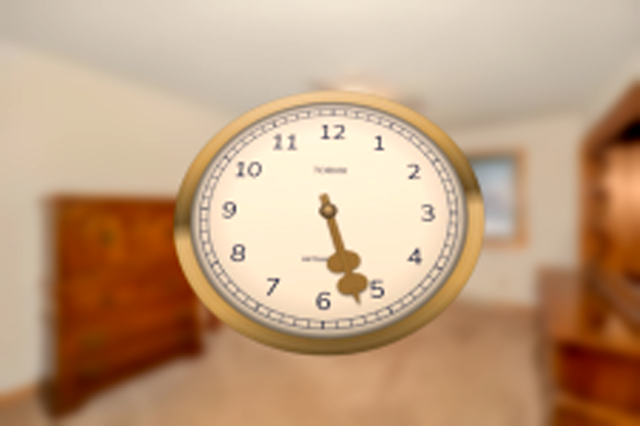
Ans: 5:27
